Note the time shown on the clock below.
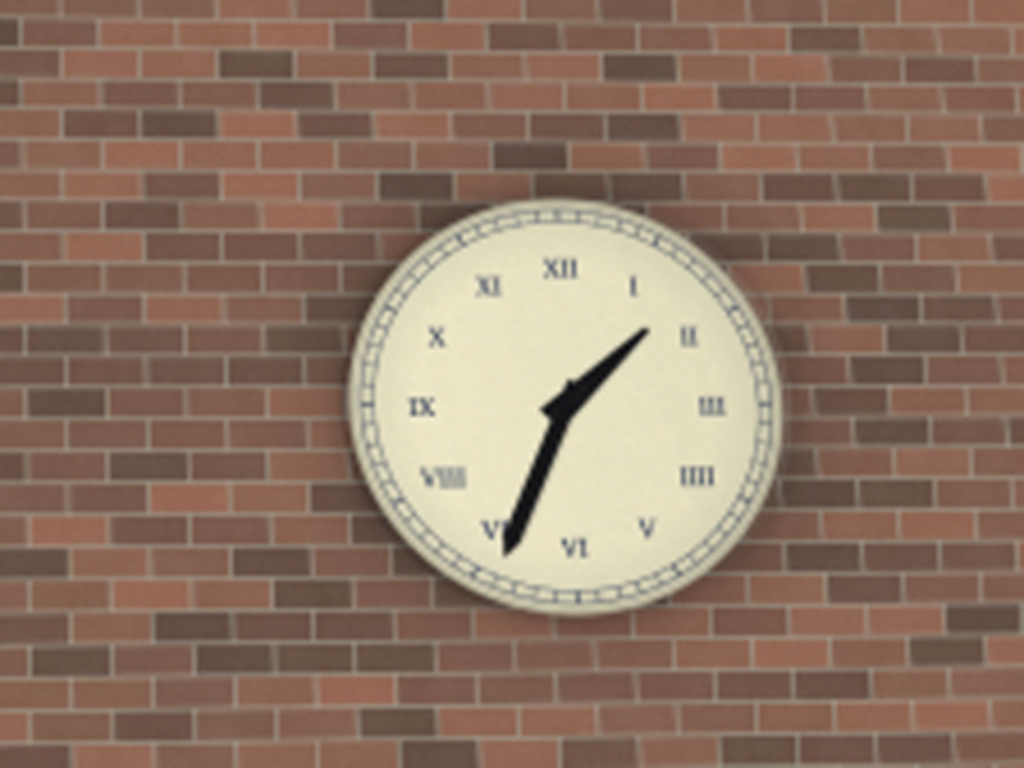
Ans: 1:34
